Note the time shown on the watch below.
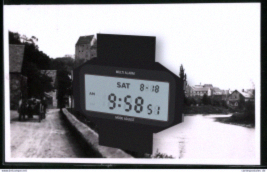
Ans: 9:58:51
